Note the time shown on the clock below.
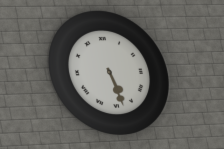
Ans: 5:28
